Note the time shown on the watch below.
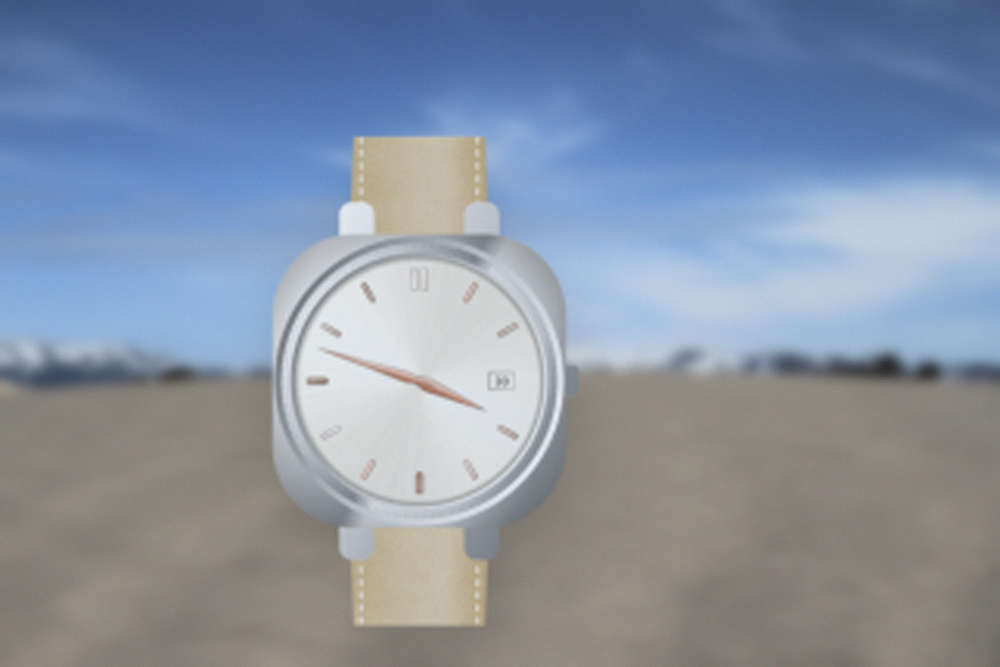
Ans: 3:48
